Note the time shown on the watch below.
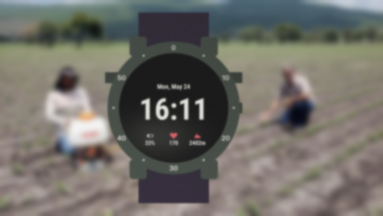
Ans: 16:11
